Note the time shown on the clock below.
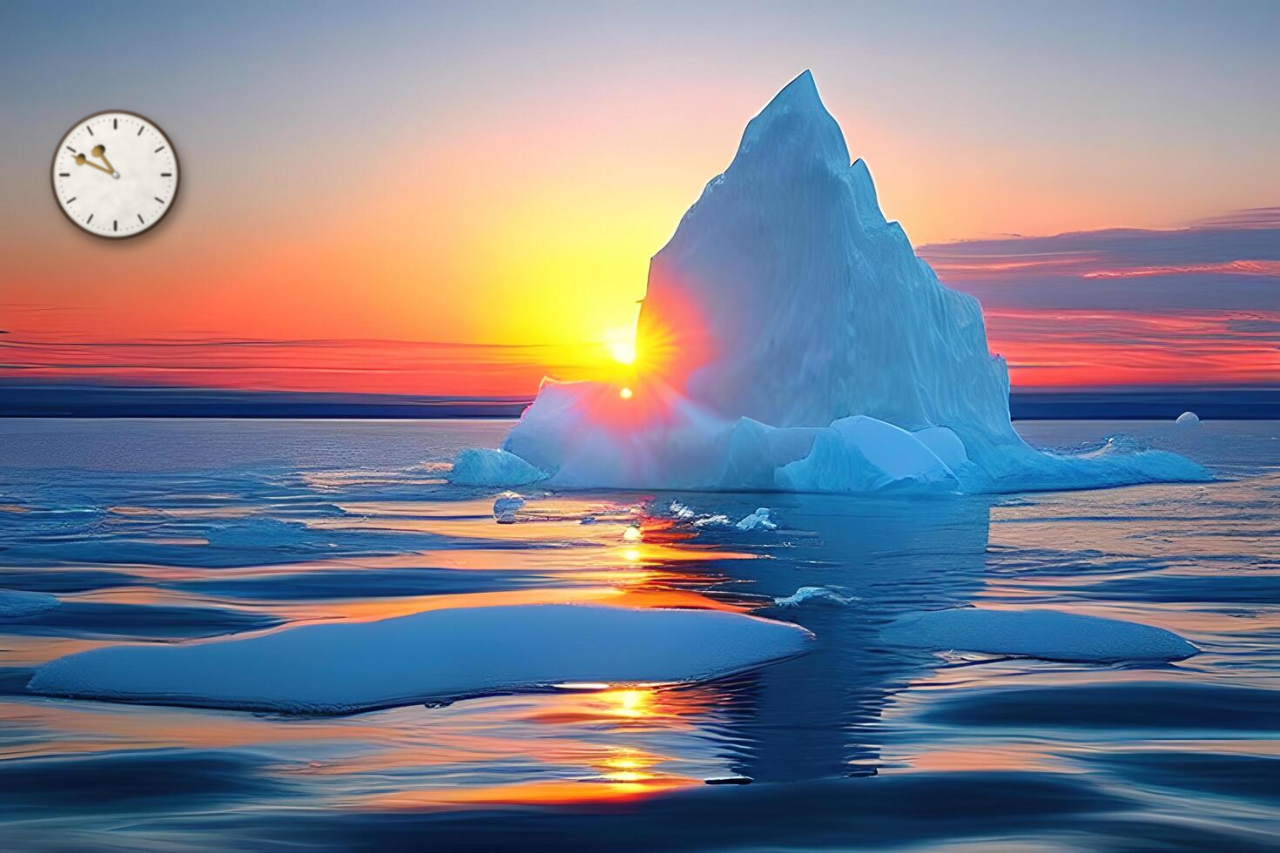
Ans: 10:49
